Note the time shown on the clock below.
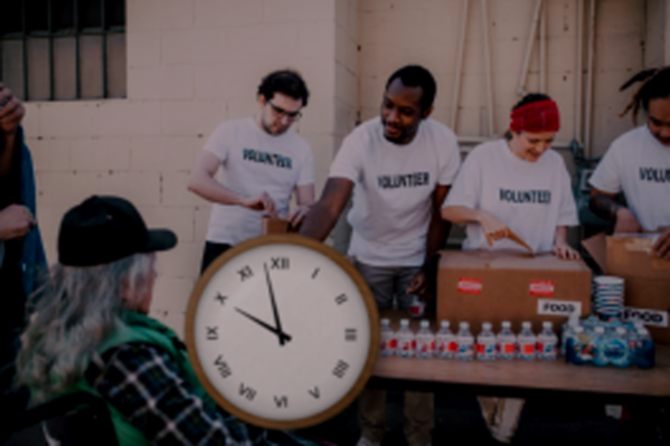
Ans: 9:58
